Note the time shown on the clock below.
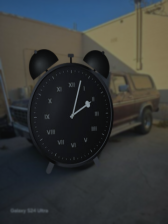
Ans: 2:03
